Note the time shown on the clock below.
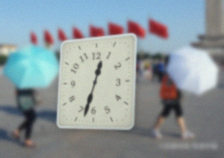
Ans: 12:33
